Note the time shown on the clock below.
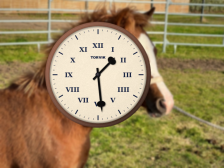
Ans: 1:29
